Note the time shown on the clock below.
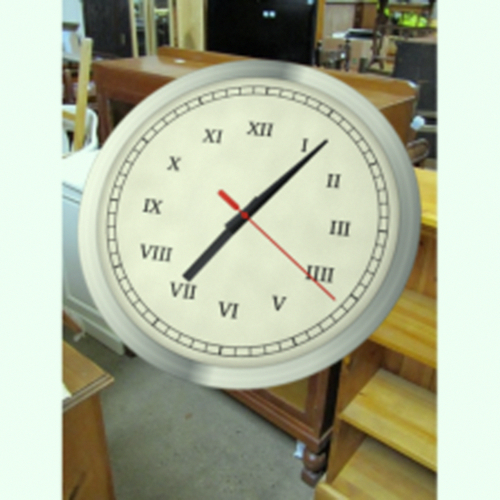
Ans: 7:06:21
